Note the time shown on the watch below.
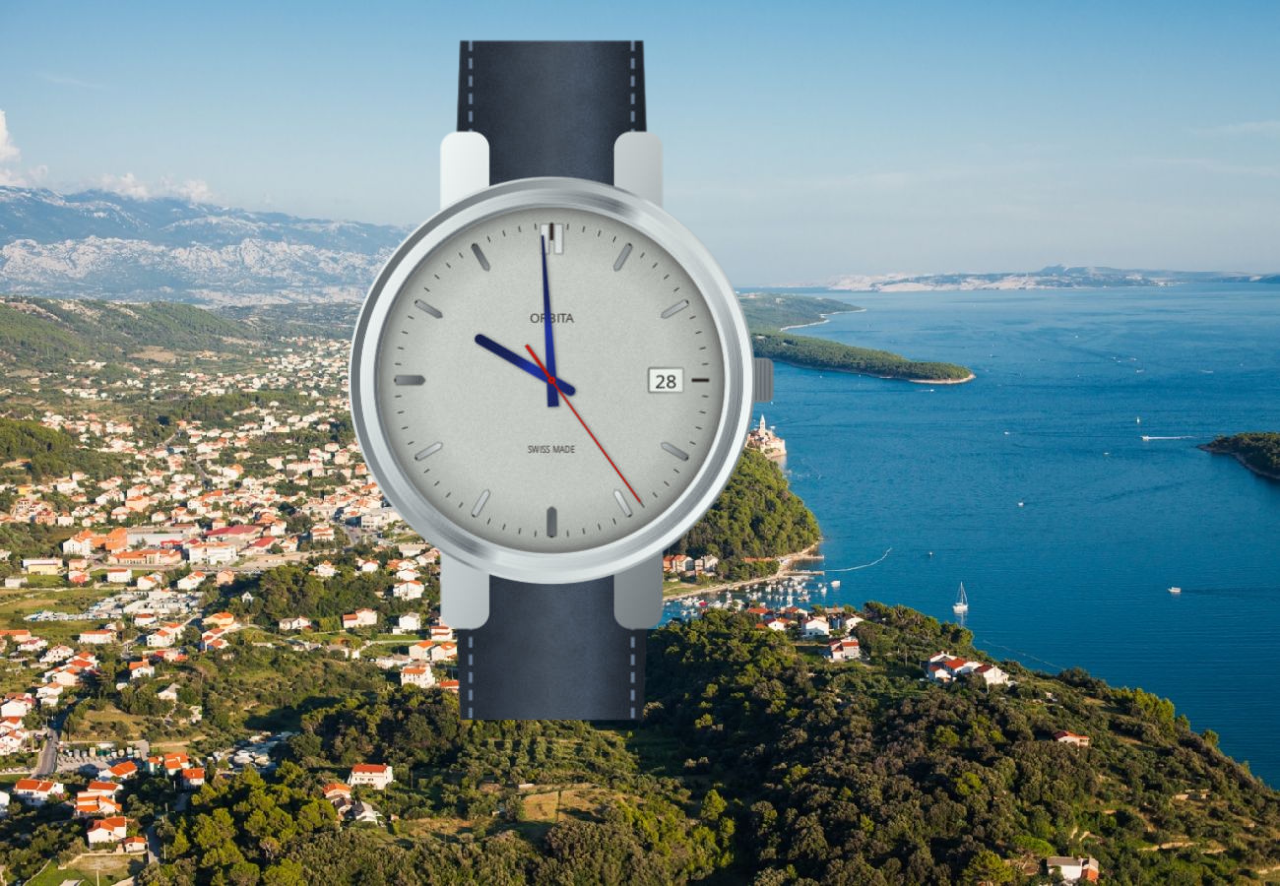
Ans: 9:59:24
